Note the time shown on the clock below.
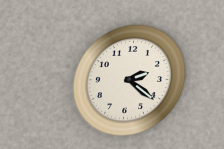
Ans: 2:21
